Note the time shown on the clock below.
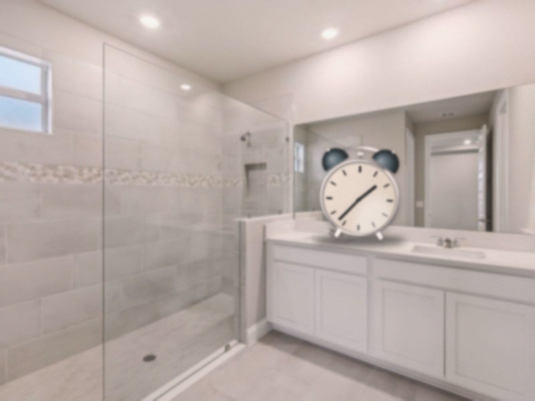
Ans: 1:37
